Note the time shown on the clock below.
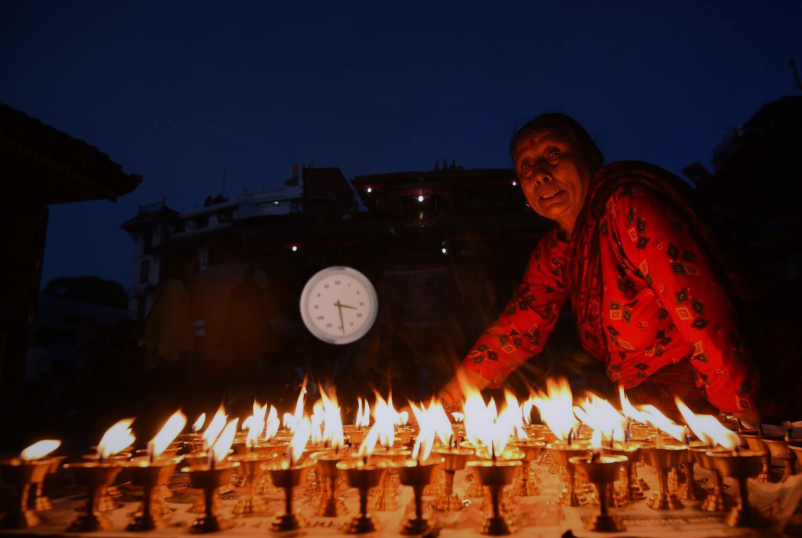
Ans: 3:29
